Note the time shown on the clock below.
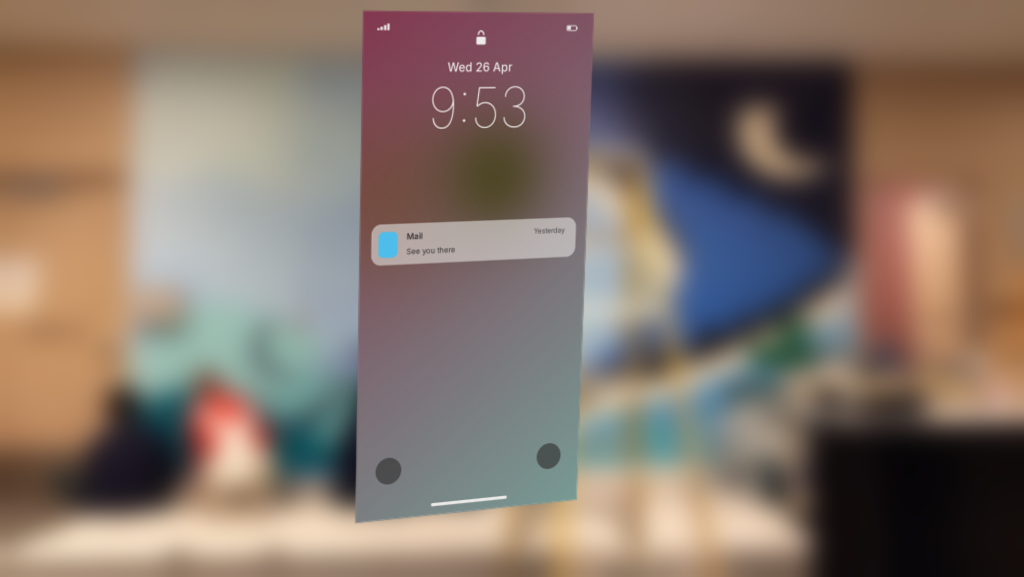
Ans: 9:53
